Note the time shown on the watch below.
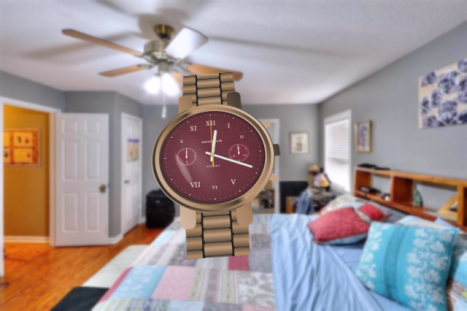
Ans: 12:19
